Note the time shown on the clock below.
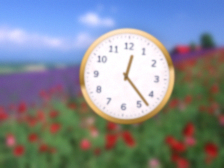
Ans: 12:23
